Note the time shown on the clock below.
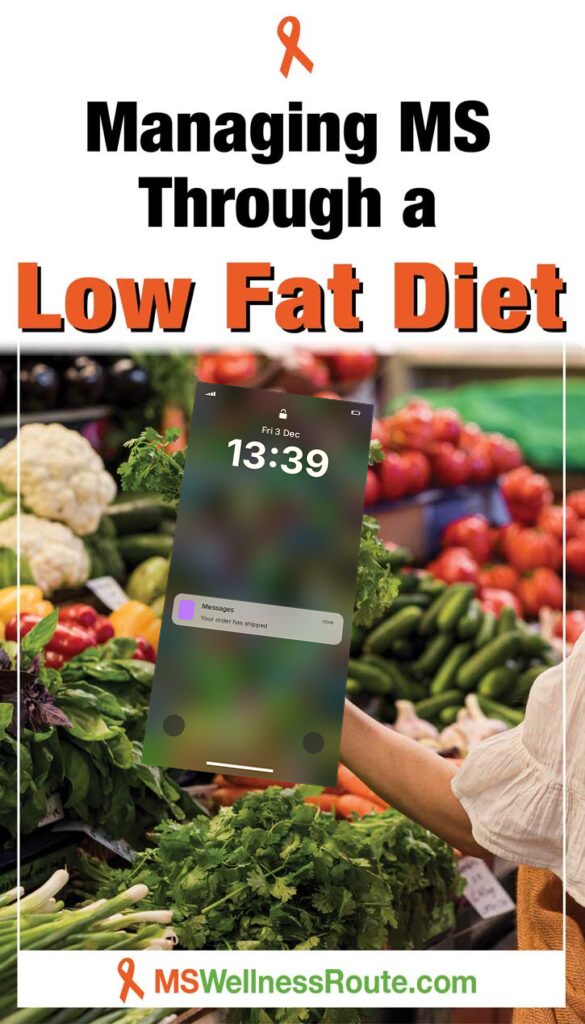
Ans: 13:39
